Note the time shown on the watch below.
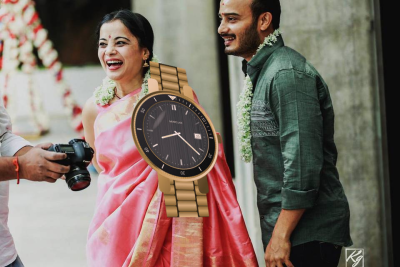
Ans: 8:22
